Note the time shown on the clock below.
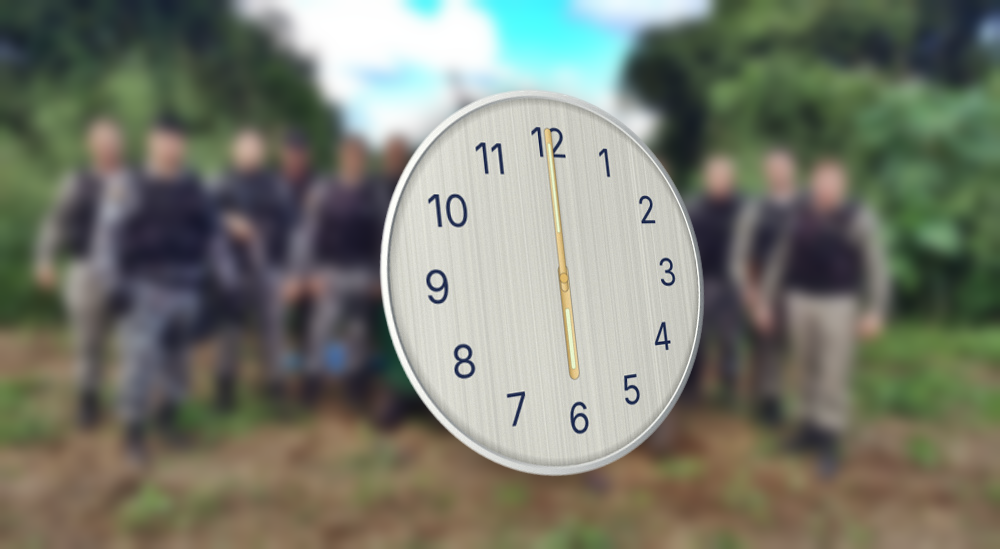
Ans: 6:00
